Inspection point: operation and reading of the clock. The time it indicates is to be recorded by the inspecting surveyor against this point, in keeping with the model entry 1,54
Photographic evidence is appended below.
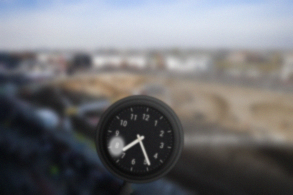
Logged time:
7,24
